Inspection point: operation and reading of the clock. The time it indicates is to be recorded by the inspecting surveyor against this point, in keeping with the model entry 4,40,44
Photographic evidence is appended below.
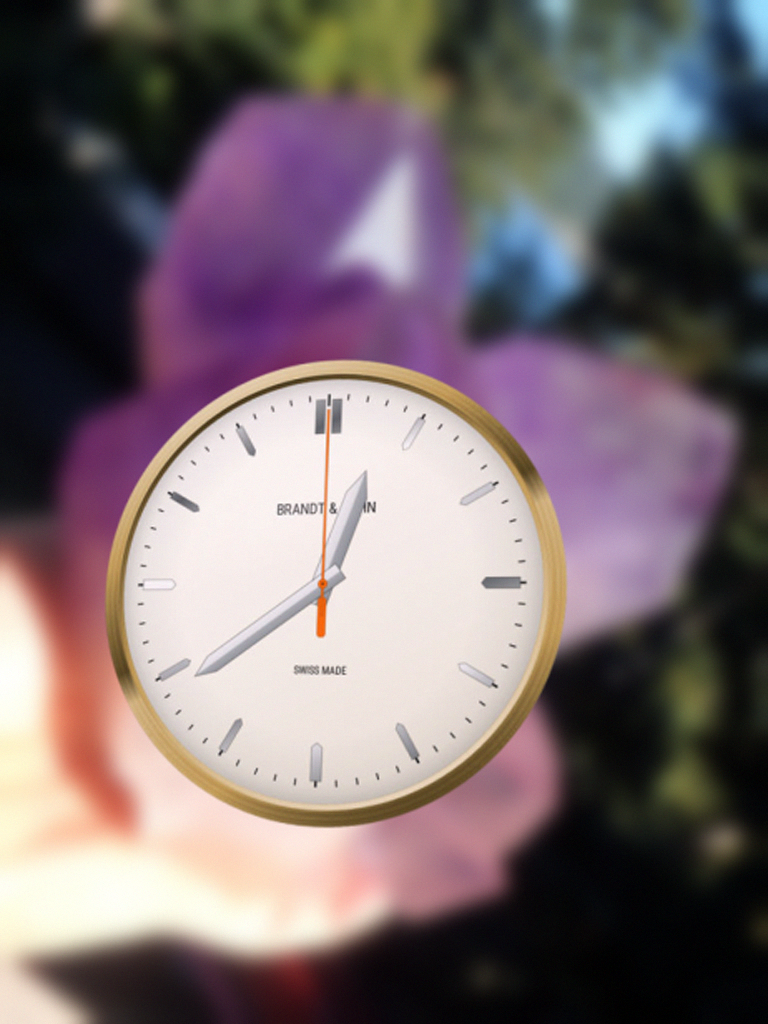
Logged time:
12,39,00
